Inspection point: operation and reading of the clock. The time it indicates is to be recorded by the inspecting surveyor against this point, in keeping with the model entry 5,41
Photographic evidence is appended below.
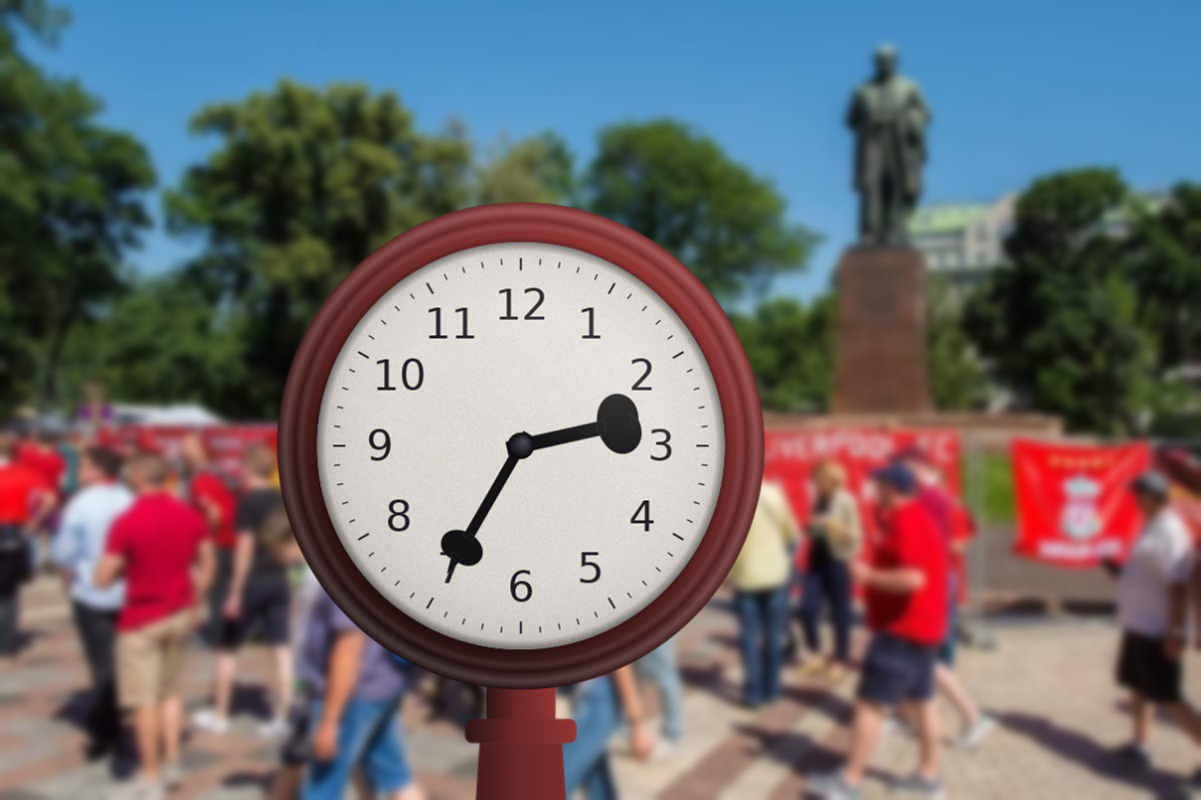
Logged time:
2,35
